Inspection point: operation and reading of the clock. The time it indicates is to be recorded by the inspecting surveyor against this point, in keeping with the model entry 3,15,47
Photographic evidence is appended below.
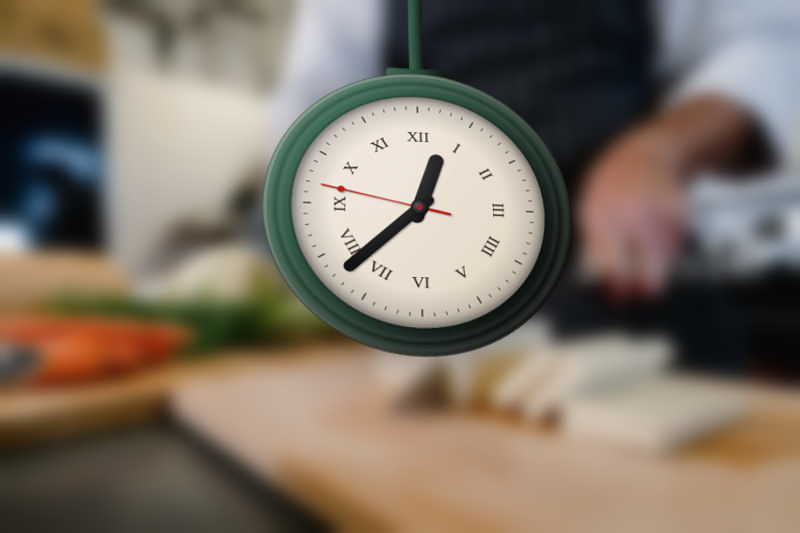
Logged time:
12,37,47
